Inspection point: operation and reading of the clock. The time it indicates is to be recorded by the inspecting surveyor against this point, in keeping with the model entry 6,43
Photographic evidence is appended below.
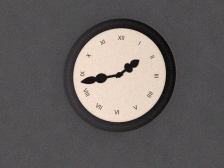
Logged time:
1,43
